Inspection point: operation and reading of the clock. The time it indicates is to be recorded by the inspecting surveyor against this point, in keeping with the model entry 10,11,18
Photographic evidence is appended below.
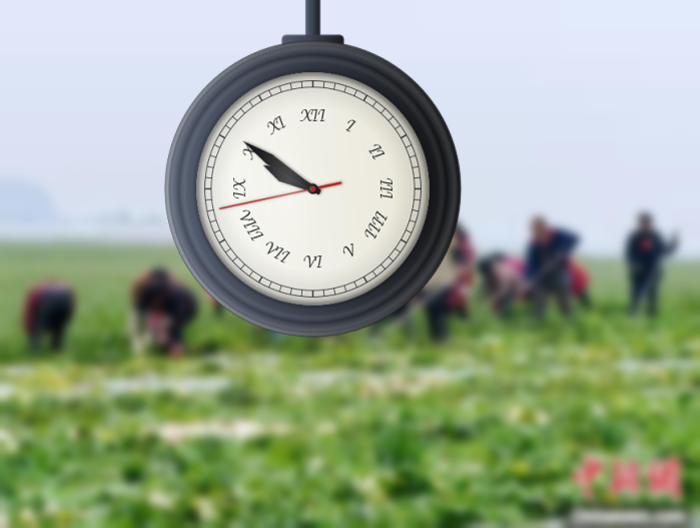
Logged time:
9,50,43
